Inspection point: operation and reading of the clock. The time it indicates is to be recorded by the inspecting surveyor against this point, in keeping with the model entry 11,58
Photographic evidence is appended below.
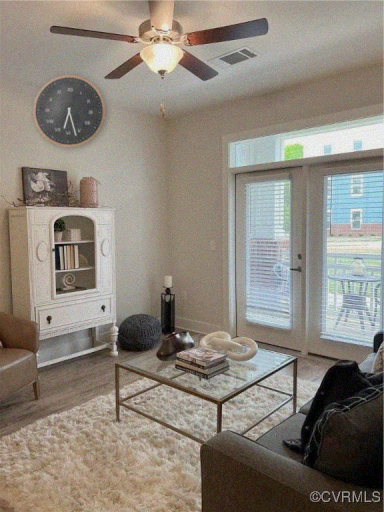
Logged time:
6,27
